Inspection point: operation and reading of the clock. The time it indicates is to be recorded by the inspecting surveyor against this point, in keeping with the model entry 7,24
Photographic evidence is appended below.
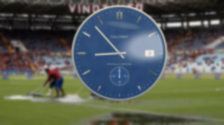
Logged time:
8,53
